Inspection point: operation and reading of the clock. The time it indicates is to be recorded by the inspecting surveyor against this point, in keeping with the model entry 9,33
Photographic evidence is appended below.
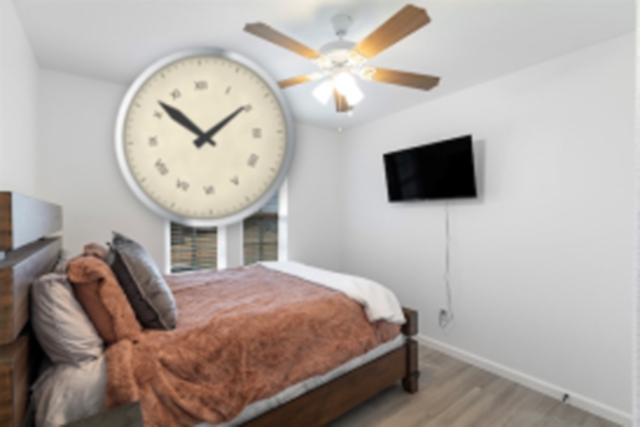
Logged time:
1,52
